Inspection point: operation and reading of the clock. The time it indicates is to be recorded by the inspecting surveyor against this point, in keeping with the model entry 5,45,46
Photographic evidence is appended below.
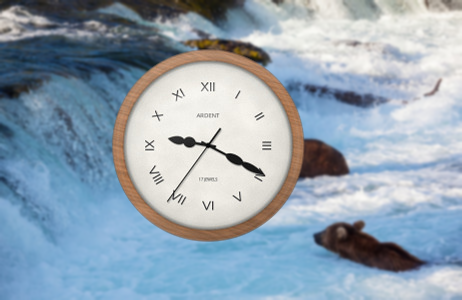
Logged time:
9,19,36
